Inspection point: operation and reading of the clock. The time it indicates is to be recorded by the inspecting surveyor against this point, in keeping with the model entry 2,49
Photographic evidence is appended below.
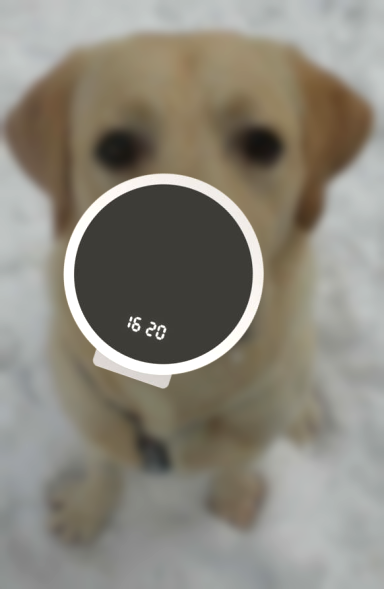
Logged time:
16,20
